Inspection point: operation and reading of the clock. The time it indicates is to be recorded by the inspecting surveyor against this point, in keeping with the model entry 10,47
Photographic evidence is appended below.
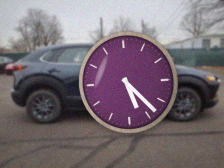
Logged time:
5,23
